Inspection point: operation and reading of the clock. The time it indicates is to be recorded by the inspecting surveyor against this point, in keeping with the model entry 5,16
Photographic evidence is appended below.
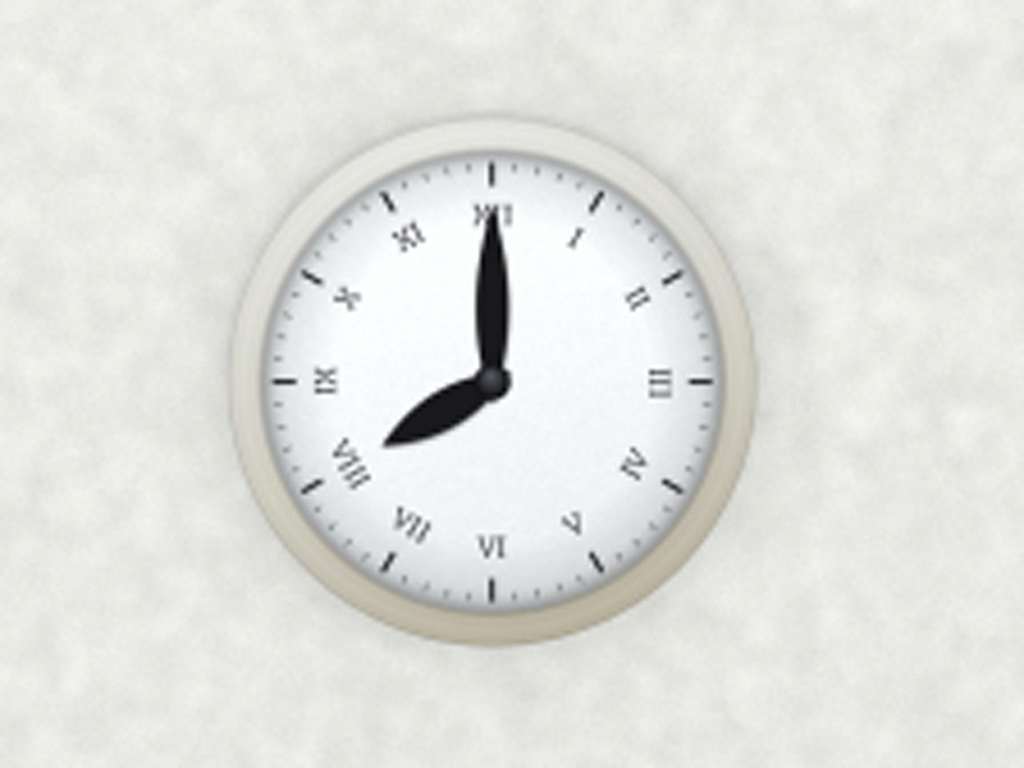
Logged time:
8,00
